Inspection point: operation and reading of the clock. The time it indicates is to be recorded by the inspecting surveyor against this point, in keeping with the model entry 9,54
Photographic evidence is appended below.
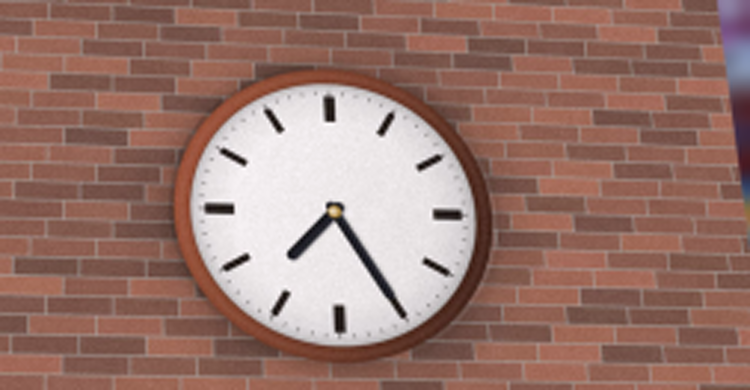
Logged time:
7,25
